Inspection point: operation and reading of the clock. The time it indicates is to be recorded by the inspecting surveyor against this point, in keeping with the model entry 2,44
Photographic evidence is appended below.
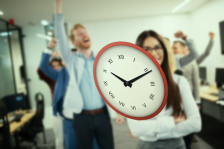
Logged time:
10,11
